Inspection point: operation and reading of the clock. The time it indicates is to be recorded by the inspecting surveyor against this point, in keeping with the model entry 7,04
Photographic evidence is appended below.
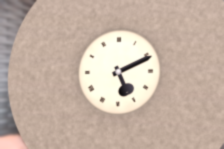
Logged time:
5,11
